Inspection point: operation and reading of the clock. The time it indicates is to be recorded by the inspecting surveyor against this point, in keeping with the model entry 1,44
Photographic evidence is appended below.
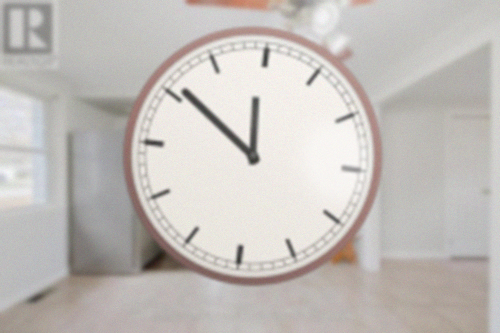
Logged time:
11,51
